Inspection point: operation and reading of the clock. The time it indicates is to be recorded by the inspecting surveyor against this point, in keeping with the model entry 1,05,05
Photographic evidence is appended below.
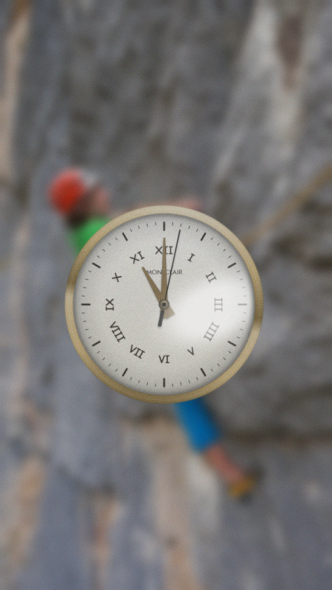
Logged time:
11,00,02
